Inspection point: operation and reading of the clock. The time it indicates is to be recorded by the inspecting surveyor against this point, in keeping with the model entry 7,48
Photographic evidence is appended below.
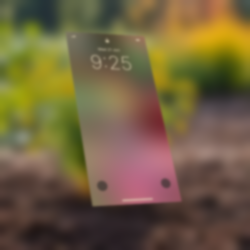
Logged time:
9,25
